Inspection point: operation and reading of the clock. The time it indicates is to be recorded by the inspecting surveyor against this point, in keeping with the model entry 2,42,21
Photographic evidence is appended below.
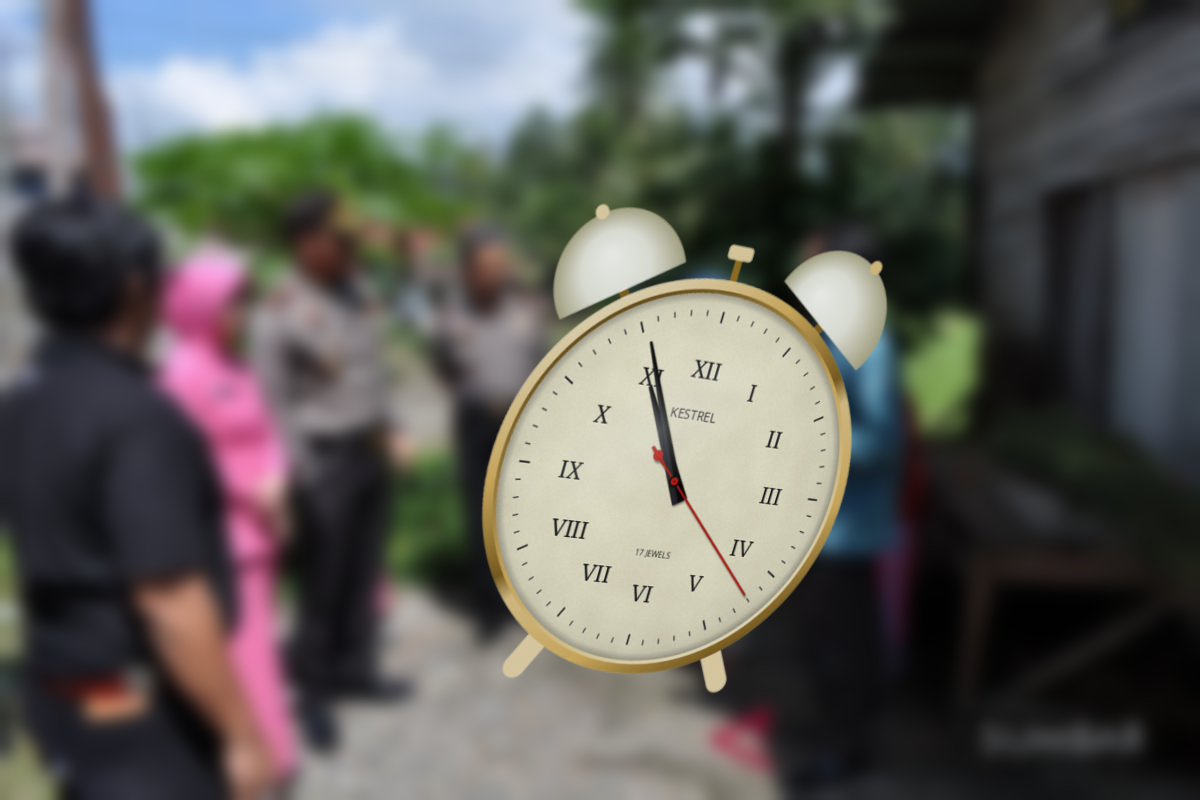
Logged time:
10,55,22
